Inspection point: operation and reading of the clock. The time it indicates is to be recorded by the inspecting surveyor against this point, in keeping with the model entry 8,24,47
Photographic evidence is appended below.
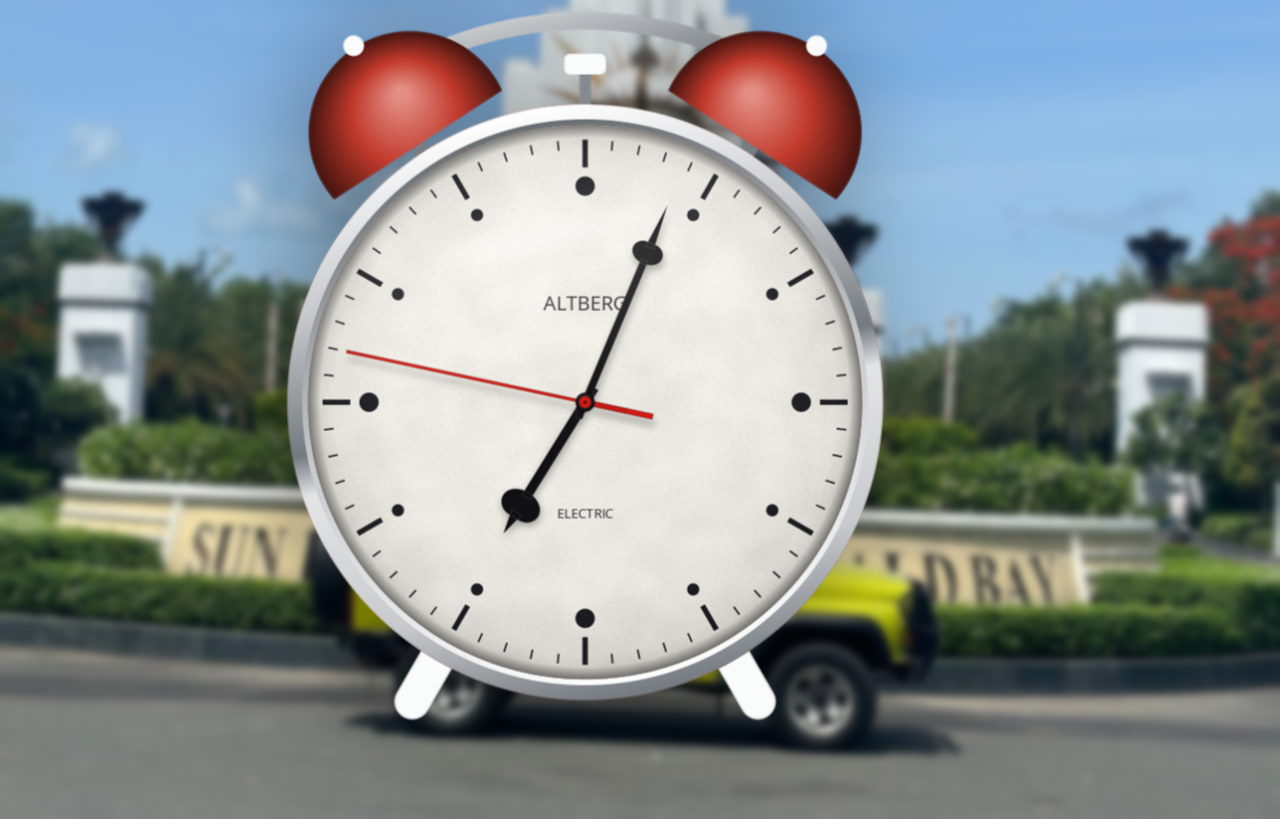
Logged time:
7,03,47
